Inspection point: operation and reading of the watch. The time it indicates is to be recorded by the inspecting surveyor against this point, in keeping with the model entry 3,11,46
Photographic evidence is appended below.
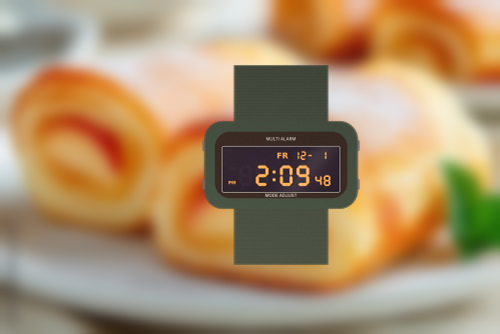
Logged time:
2,09,48
